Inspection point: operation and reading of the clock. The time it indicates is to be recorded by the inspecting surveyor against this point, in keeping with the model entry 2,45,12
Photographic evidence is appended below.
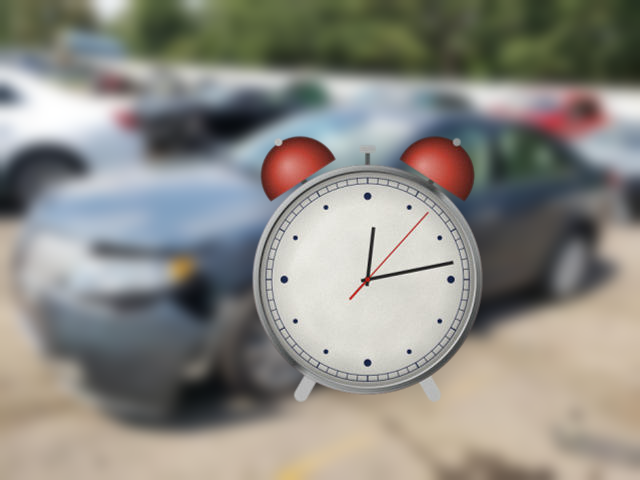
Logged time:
12,13,07
